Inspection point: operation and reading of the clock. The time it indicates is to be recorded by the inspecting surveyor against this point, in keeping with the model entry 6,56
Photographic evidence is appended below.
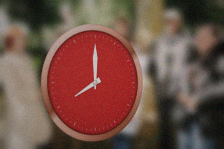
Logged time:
8,00
